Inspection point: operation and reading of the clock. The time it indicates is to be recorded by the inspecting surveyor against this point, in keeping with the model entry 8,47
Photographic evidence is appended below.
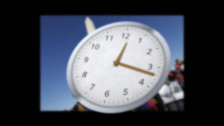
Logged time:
12,17
